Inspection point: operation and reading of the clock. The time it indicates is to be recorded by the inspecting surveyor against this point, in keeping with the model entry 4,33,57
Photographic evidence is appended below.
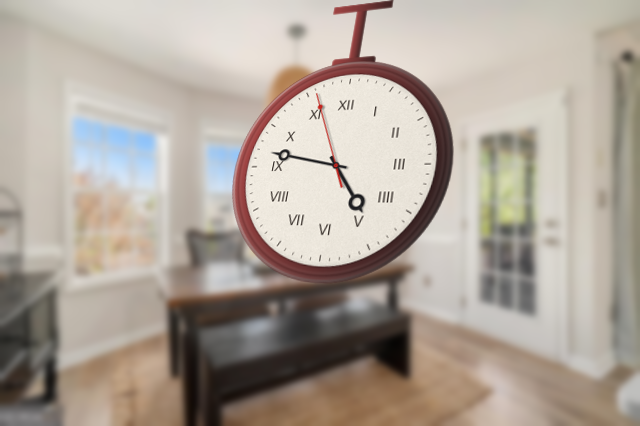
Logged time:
4,46,56
